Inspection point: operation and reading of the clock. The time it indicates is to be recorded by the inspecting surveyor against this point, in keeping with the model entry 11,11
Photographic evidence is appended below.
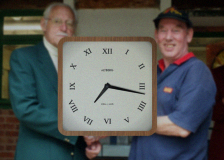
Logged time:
7,17
